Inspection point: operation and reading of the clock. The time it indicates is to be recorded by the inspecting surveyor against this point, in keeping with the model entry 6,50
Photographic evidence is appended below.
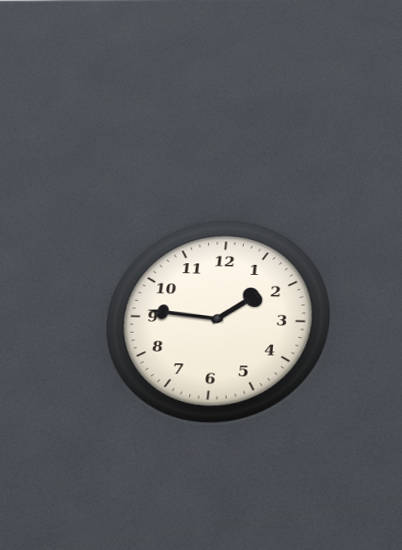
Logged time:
1,46
